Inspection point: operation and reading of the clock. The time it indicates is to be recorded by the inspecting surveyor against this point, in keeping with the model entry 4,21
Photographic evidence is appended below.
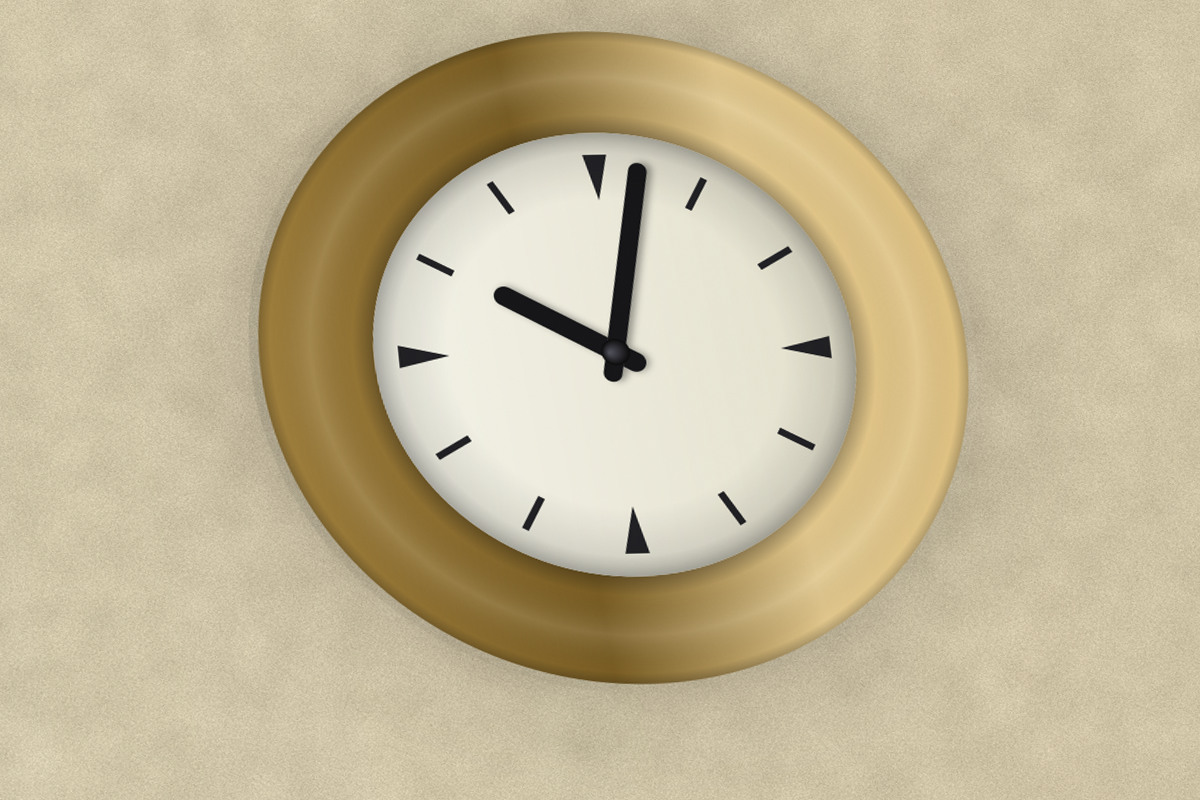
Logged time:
10,02
